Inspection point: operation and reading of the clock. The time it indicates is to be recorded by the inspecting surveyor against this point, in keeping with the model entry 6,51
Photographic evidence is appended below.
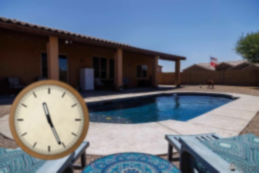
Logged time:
11,26
